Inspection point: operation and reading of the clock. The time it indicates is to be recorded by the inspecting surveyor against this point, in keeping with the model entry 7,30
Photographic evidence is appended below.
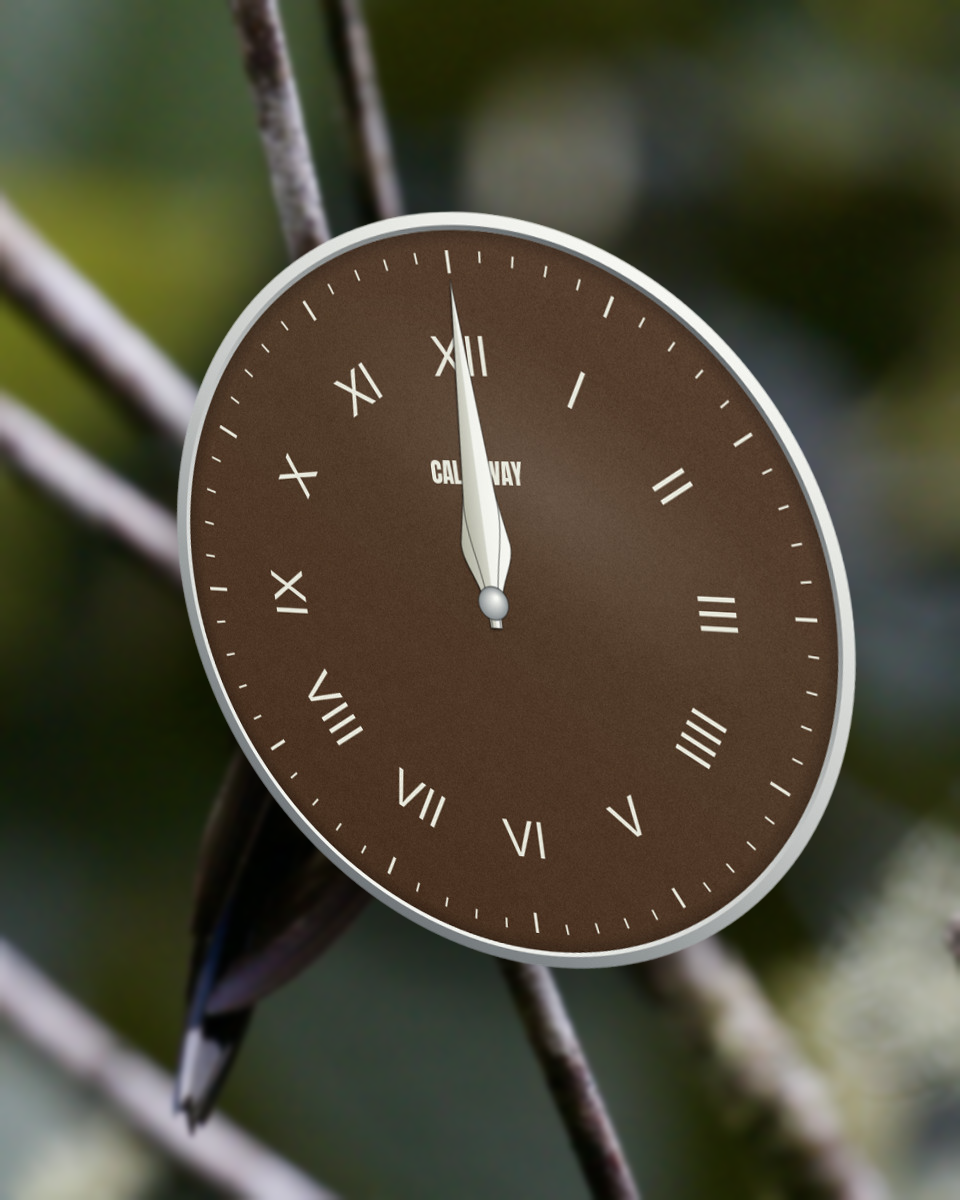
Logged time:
12,00
